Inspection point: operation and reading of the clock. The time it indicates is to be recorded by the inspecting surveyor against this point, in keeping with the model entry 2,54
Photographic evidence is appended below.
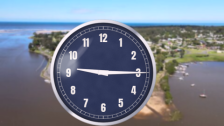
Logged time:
9,15
